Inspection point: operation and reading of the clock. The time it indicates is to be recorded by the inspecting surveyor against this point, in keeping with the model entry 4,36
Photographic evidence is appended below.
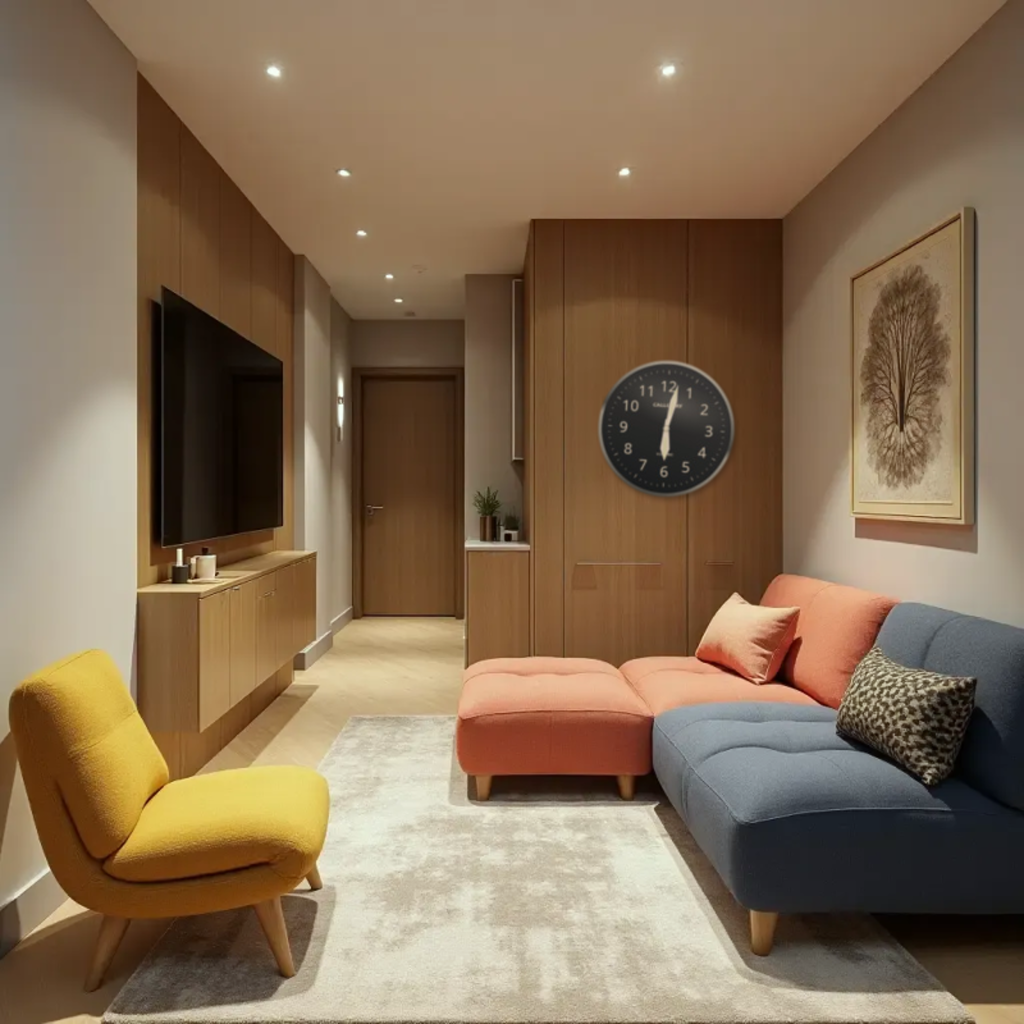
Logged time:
6,02
